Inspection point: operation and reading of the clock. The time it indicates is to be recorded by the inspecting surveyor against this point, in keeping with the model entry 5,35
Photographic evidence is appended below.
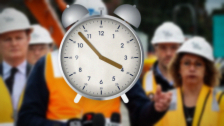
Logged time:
3,53
